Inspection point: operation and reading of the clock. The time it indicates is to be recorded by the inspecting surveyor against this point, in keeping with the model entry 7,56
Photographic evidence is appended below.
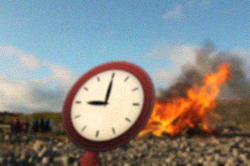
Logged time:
9,00
